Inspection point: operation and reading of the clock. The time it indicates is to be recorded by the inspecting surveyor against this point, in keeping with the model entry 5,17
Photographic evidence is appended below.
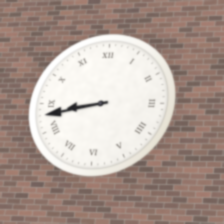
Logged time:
8,43
